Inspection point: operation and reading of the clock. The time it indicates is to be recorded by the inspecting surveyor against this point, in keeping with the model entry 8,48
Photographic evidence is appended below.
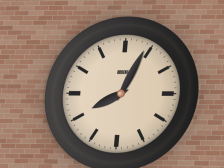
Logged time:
8,04
